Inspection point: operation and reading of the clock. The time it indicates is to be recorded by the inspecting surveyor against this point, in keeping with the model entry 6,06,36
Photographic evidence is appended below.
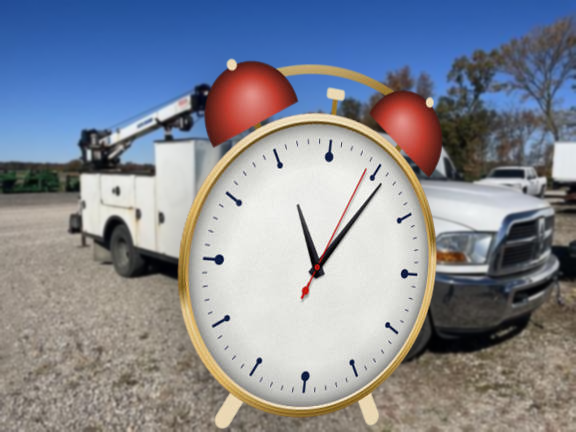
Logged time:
11,06,04
